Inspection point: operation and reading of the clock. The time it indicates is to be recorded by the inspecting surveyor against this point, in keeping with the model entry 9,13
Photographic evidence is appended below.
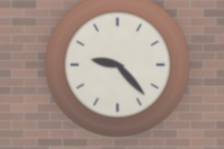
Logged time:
9,23
